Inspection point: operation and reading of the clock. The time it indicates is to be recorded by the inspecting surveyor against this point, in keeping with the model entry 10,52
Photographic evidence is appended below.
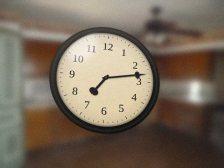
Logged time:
7,13
